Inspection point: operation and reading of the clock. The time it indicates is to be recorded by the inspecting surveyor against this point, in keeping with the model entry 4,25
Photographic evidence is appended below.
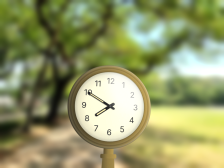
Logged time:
7,50
